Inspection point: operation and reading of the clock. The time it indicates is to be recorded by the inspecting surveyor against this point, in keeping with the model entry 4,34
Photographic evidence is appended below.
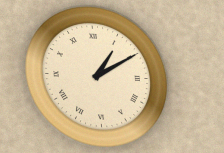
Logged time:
1,10
